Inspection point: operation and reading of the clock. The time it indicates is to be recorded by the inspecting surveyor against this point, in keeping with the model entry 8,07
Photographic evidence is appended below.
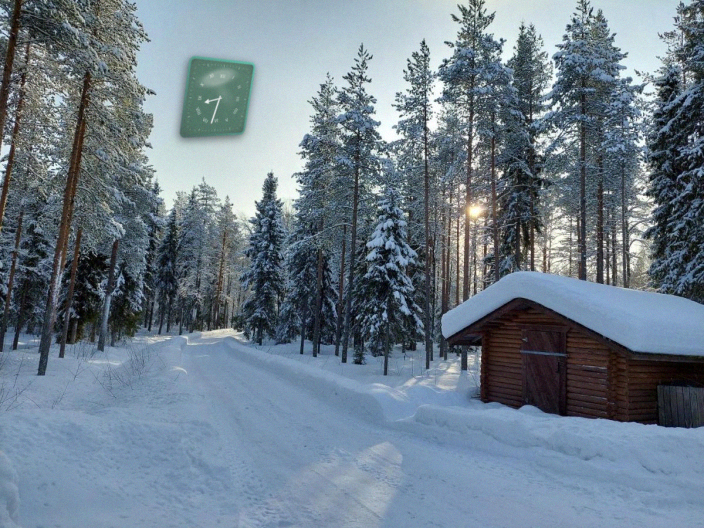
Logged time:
8,32
